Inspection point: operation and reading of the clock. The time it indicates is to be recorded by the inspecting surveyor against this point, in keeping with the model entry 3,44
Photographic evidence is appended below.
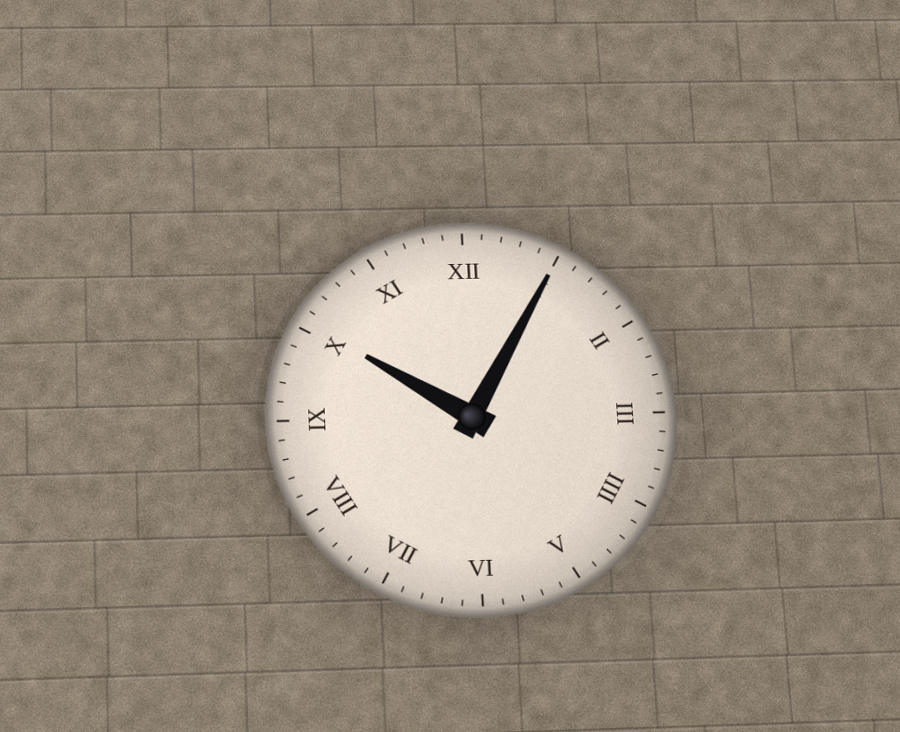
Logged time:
10,05
